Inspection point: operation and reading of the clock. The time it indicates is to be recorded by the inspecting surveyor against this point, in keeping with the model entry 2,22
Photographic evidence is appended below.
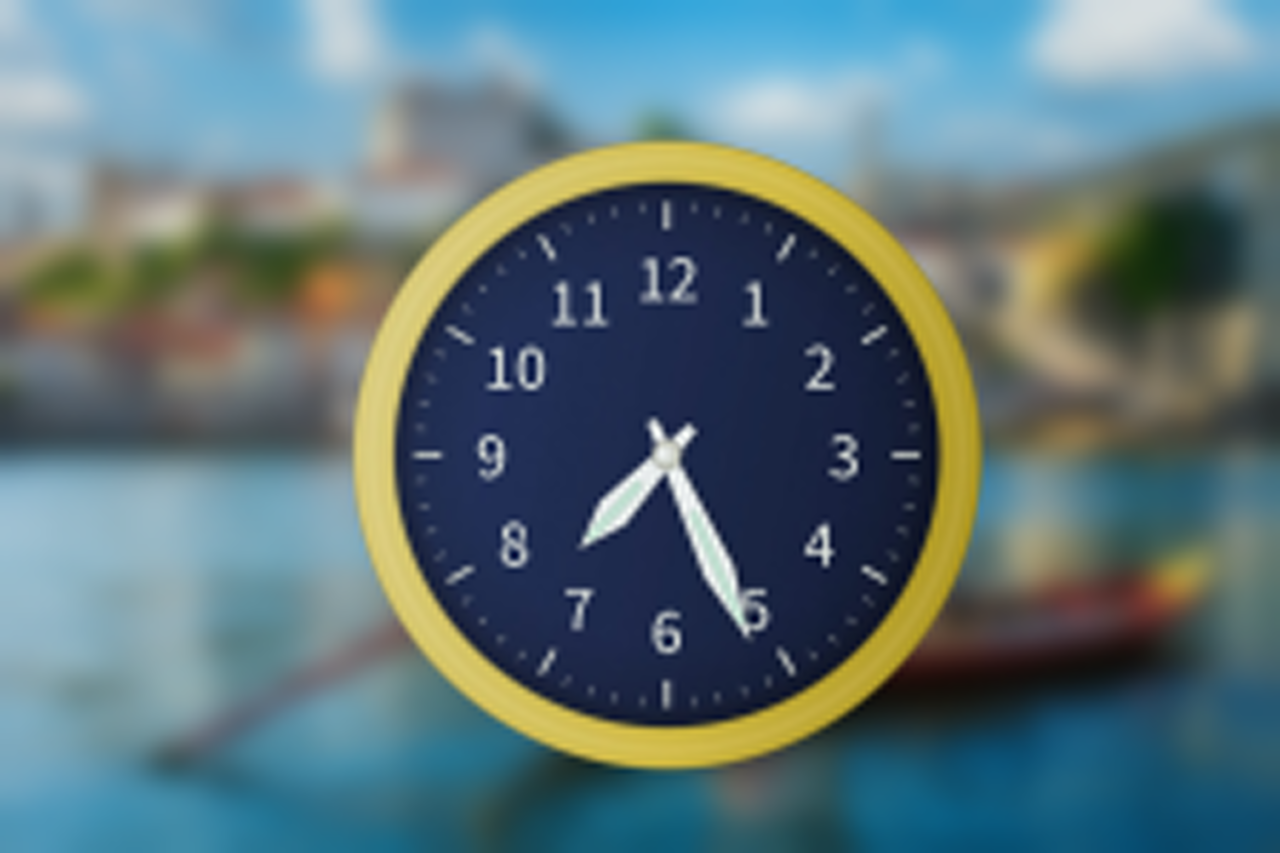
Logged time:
7,26
